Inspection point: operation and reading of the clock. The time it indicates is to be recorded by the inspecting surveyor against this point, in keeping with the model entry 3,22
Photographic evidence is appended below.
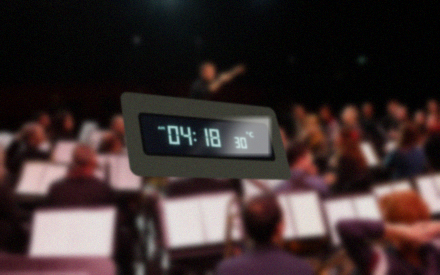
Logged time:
4,18
